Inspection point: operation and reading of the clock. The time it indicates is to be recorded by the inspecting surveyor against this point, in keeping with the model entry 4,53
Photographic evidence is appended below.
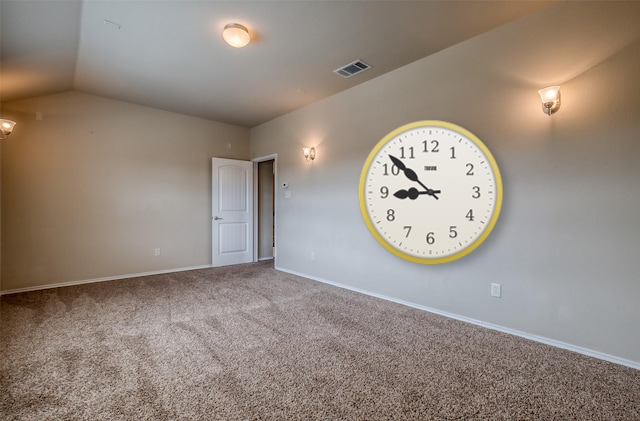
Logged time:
8,52
